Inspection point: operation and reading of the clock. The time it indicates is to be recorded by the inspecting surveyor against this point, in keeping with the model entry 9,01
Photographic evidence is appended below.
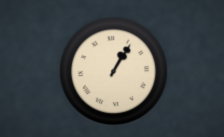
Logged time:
1,06
